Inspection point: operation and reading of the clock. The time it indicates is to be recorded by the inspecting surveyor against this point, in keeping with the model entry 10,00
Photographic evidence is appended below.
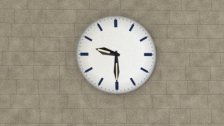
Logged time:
9,30
